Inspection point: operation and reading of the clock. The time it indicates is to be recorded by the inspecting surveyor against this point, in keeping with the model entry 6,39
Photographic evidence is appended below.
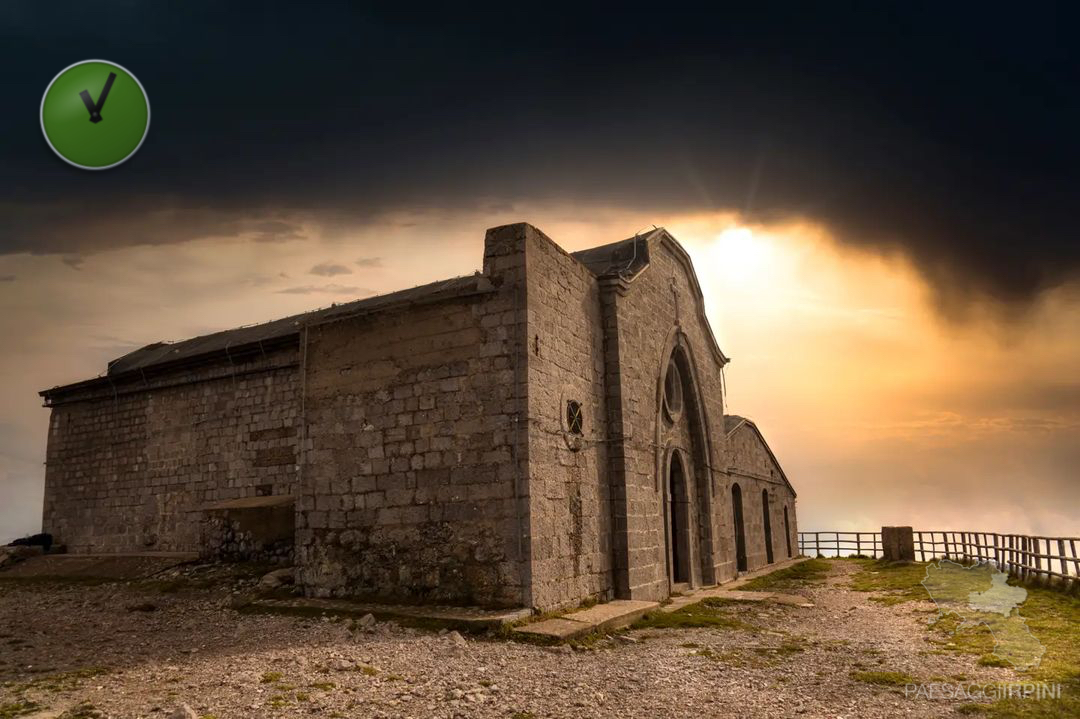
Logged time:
11,04
